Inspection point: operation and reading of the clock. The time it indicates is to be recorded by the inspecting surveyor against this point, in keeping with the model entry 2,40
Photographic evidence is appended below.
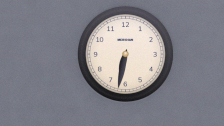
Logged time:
6,32
